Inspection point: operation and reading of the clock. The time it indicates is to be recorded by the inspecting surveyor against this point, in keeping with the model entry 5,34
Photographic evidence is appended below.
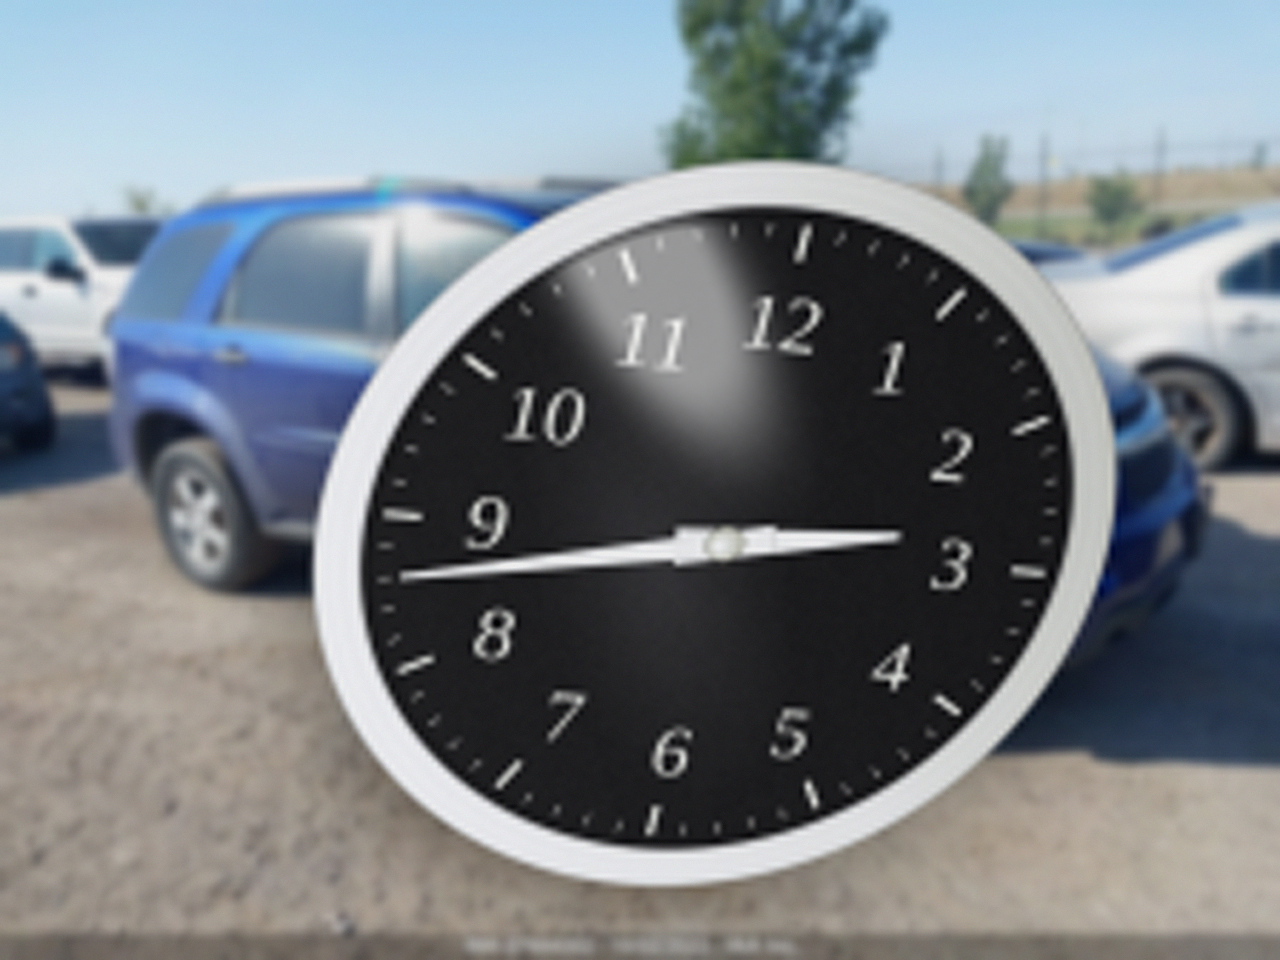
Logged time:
2,43
